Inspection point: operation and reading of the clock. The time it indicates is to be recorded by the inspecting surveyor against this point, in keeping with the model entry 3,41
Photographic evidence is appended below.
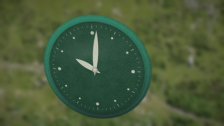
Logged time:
10,01
